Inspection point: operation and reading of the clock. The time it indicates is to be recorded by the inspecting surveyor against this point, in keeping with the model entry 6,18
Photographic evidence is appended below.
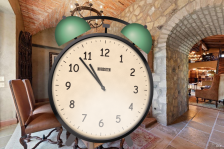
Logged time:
10,53
